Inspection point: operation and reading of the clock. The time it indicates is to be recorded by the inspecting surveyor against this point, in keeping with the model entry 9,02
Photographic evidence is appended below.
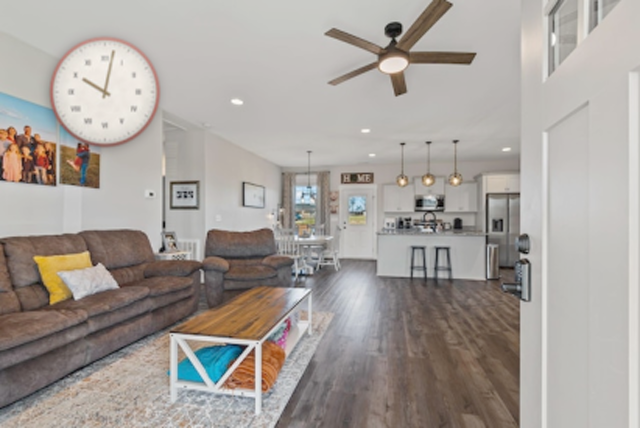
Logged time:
10,02
